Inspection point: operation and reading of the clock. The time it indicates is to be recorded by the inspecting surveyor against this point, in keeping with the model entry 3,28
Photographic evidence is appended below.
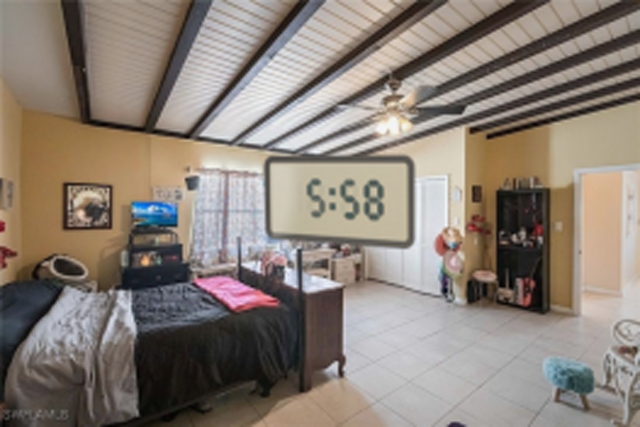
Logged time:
5,58
